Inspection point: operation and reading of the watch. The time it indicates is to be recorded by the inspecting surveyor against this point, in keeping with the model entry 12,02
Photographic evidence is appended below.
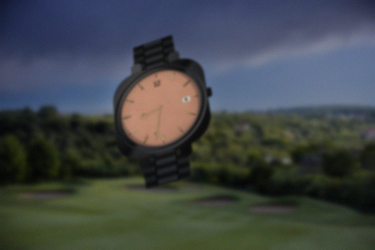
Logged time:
8,32
